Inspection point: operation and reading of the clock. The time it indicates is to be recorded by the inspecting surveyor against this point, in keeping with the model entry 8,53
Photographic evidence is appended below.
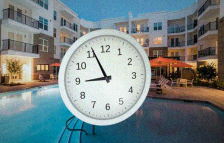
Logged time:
8,56
